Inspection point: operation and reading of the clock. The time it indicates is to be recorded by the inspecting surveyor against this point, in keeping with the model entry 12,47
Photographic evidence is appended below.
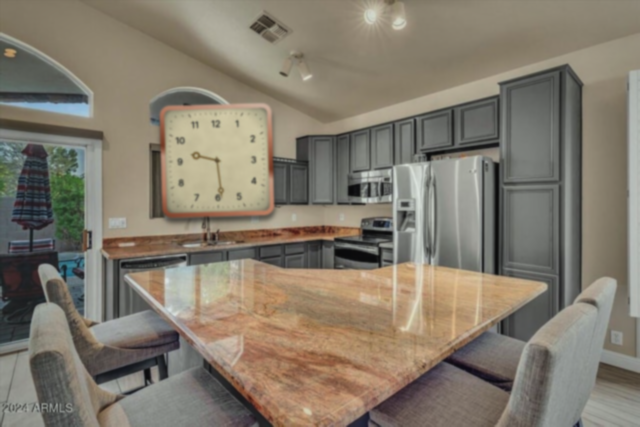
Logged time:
9,29
